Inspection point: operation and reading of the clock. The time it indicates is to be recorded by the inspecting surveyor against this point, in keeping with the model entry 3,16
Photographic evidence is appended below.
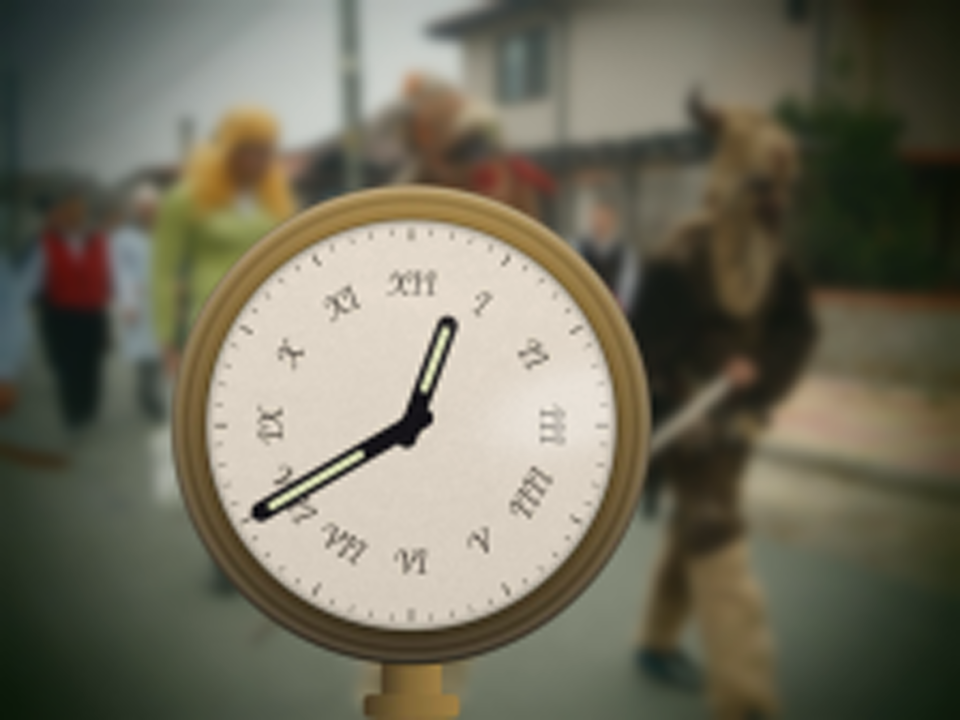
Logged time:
12,40
